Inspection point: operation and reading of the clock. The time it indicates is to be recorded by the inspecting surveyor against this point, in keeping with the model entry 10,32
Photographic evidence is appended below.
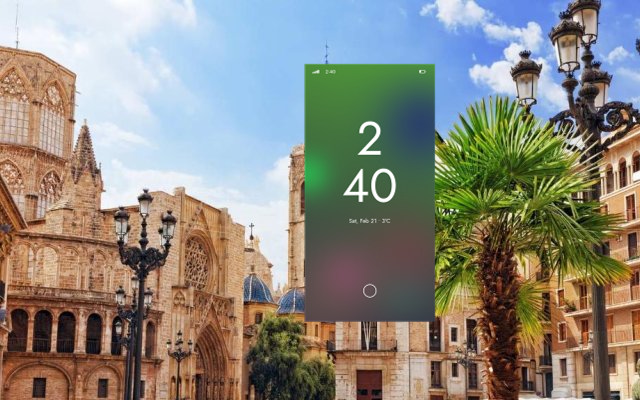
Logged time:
2,40
